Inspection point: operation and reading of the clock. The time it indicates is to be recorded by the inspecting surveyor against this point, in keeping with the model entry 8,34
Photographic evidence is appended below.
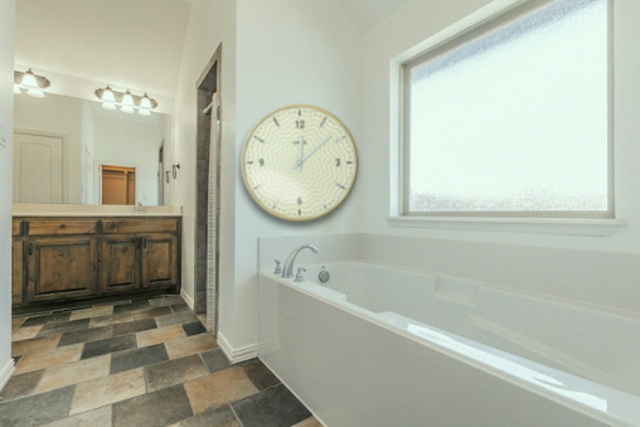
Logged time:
12,08
